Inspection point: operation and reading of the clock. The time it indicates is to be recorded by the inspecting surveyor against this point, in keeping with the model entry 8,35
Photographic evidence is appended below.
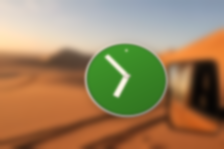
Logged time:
6,53
